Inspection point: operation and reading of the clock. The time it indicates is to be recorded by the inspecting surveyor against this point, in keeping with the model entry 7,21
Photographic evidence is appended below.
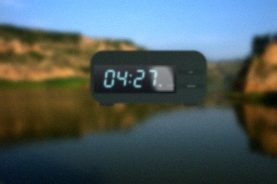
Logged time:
4,27
